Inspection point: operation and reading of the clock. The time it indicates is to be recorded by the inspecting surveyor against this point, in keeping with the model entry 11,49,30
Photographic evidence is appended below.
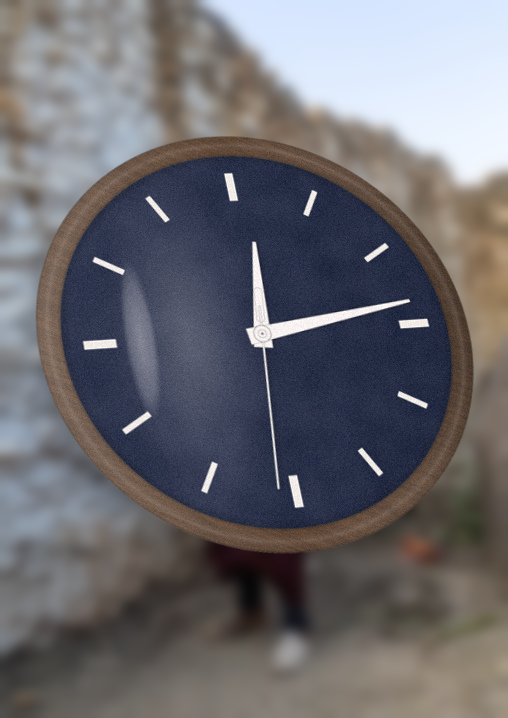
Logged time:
12,13,31
